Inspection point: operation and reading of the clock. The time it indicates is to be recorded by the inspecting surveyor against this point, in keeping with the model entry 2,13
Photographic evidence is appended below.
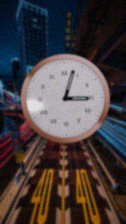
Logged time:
3,03
